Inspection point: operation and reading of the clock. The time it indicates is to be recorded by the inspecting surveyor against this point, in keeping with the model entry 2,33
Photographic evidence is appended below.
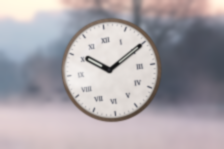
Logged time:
10,10
